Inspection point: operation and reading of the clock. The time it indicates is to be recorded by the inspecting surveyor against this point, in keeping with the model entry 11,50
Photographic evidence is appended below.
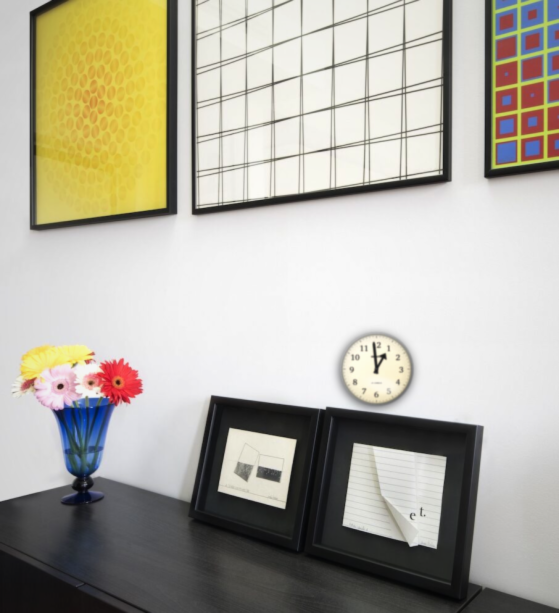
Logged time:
12,59
